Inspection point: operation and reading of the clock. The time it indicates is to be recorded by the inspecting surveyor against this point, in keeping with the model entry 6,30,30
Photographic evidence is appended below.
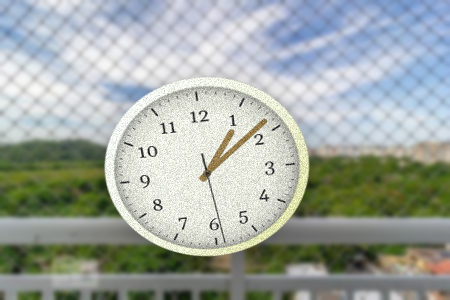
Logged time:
1,08,29
